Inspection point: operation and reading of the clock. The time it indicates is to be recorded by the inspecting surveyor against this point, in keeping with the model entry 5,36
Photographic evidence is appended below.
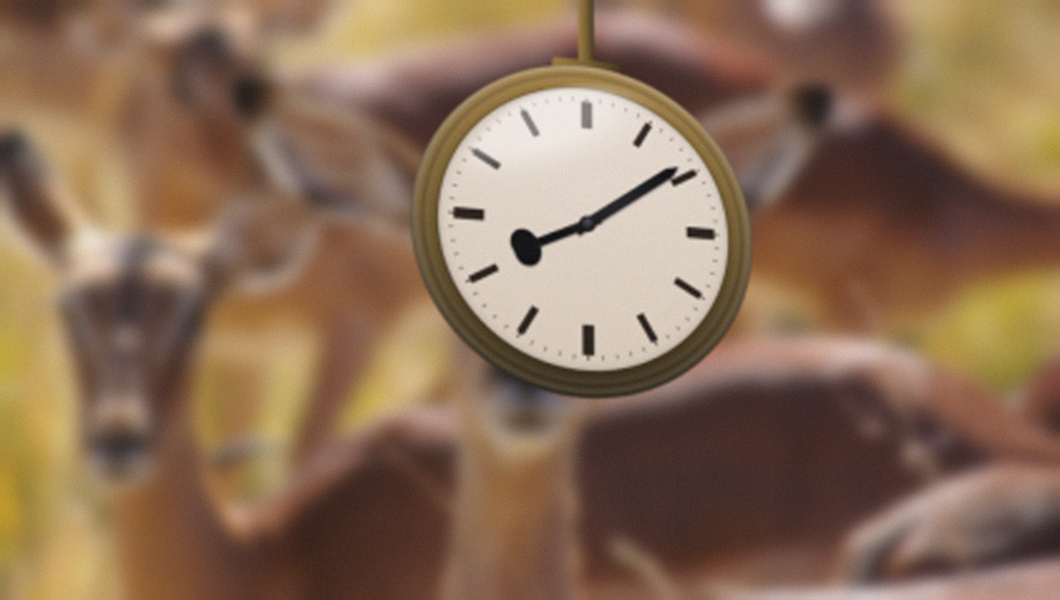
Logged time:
8,09
